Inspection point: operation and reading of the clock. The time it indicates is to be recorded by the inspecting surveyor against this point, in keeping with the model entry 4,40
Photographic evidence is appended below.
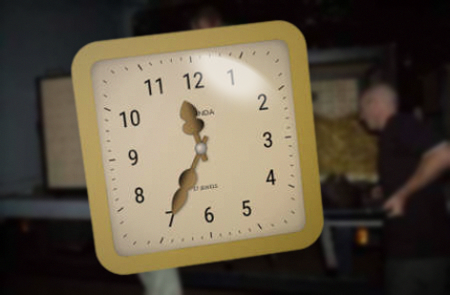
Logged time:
11,35
